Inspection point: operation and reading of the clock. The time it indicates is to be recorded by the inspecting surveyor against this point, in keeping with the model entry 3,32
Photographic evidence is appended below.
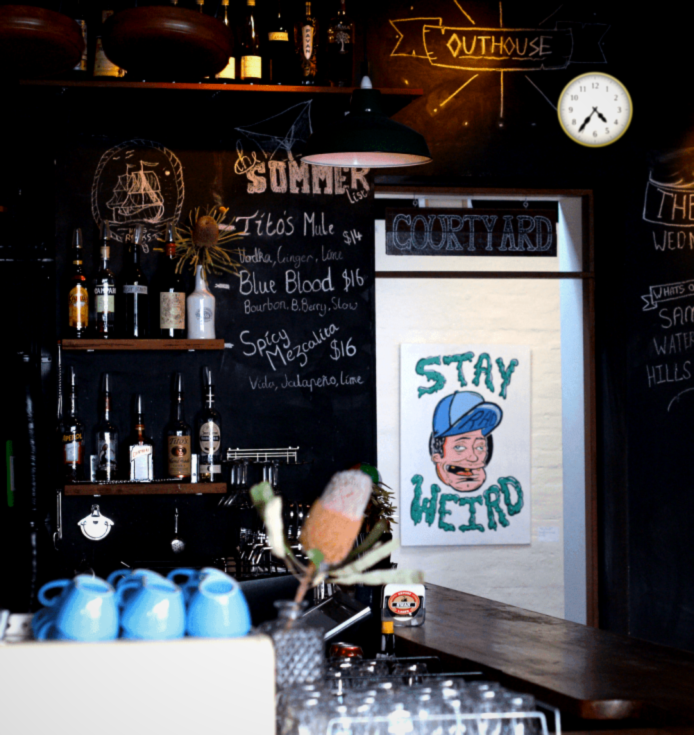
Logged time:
4,36
